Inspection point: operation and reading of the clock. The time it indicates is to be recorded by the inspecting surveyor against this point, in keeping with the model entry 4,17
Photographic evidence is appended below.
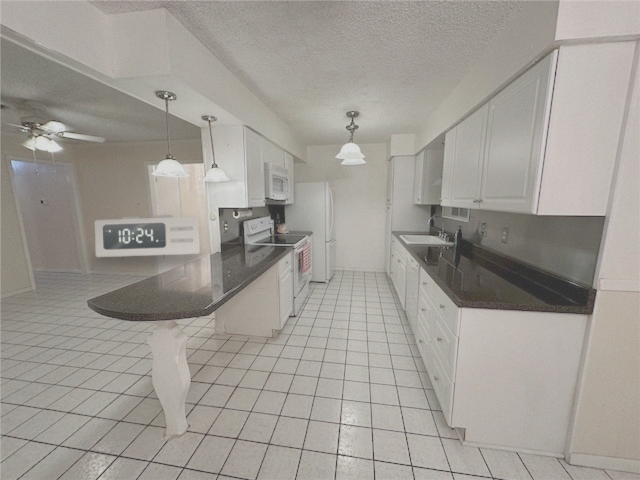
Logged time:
10,24
